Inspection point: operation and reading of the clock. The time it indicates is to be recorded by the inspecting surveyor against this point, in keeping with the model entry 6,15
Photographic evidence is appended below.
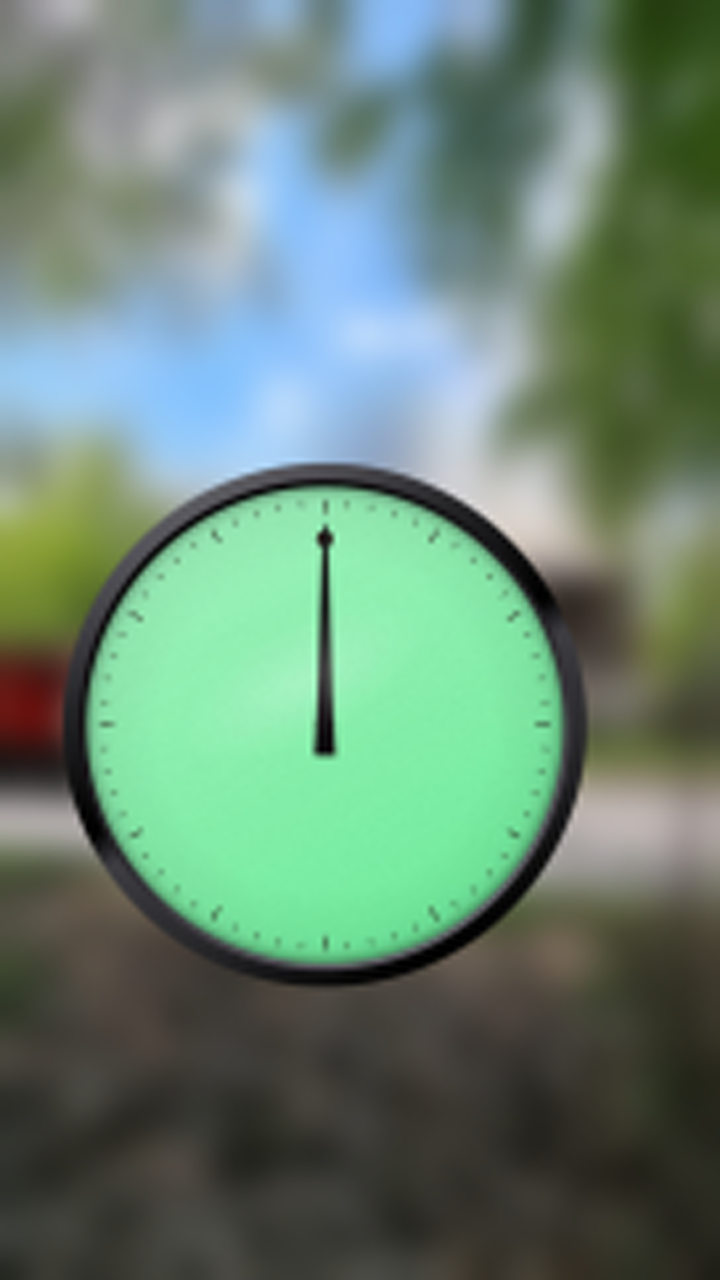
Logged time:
12,00
